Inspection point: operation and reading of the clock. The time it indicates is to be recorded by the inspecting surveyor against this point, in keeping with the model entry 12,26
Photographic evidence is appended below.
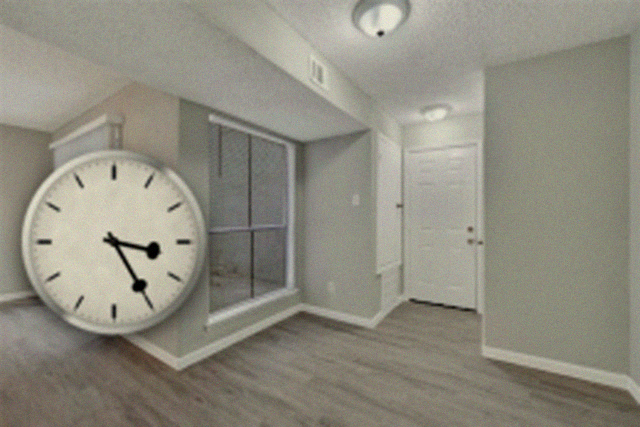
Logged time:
3,25
